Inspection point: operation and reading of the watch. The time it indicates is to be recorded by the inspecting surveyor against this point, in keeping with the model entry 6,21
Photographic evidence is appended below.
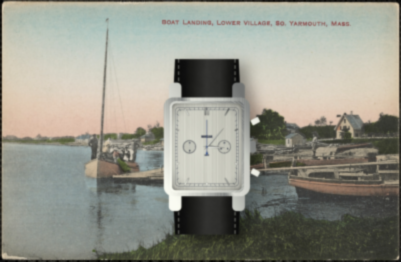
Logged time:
3,07
